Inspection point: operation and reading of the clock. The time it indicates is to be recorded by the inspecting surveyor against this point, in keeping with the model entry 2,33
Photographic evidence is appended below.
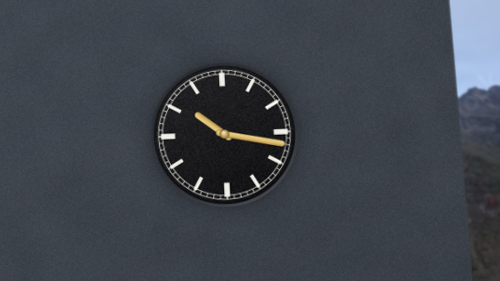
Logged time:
10,17
